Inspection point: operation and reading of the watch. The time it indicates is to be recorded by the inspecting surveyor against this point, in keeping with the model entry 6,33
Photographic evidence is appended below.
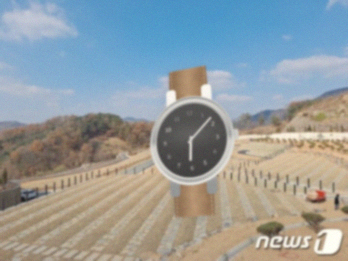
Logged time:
6,08
